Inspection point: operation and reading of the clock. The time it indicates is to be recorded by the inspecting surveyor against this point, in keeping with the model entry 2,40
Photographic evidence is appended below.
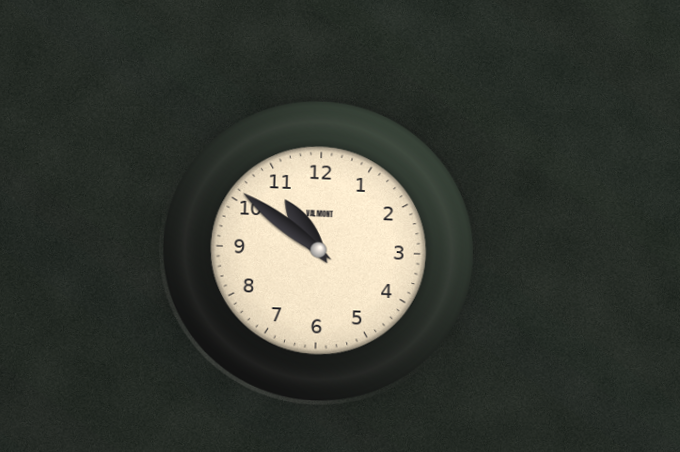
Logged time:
10,51
